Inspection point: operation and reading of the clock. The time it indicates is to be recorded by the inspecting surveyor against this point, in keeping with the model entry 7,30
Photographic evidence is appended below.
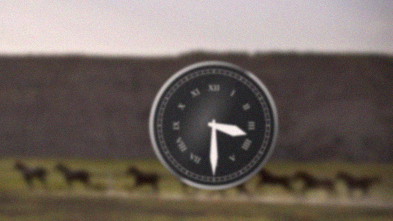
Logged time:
3,30
